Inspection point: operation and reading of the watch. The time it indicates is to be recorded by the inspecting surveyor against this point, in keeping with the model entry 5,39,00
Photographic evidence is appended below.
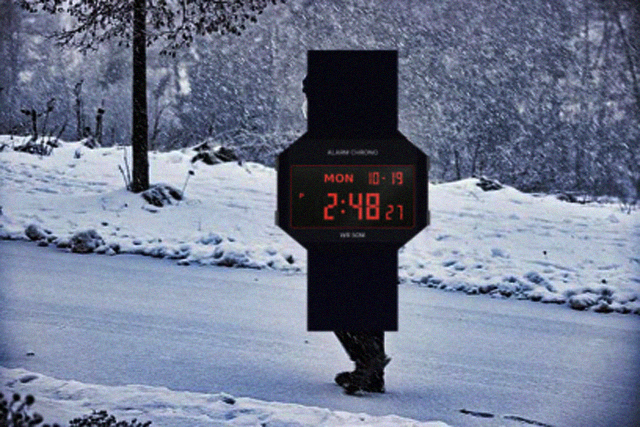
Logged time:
2,48,27
